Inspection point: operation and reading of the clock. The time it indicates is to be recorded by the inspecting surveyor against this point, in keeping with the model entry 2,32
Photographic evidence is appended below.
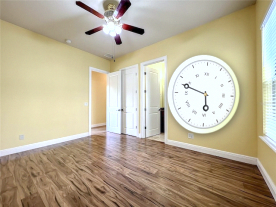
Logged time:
5,48
